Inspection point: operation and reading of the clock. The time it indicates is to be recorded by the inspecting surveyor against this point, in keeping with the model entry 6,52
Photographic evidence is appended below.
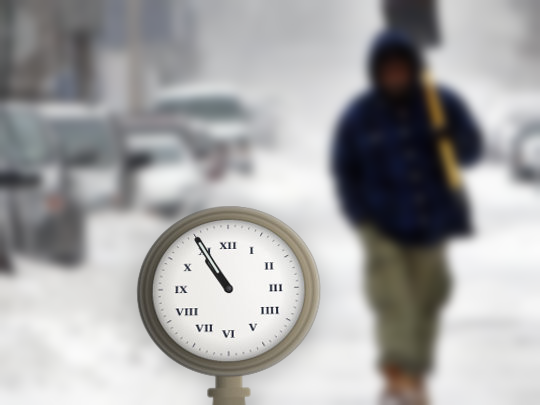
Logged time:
10,55
